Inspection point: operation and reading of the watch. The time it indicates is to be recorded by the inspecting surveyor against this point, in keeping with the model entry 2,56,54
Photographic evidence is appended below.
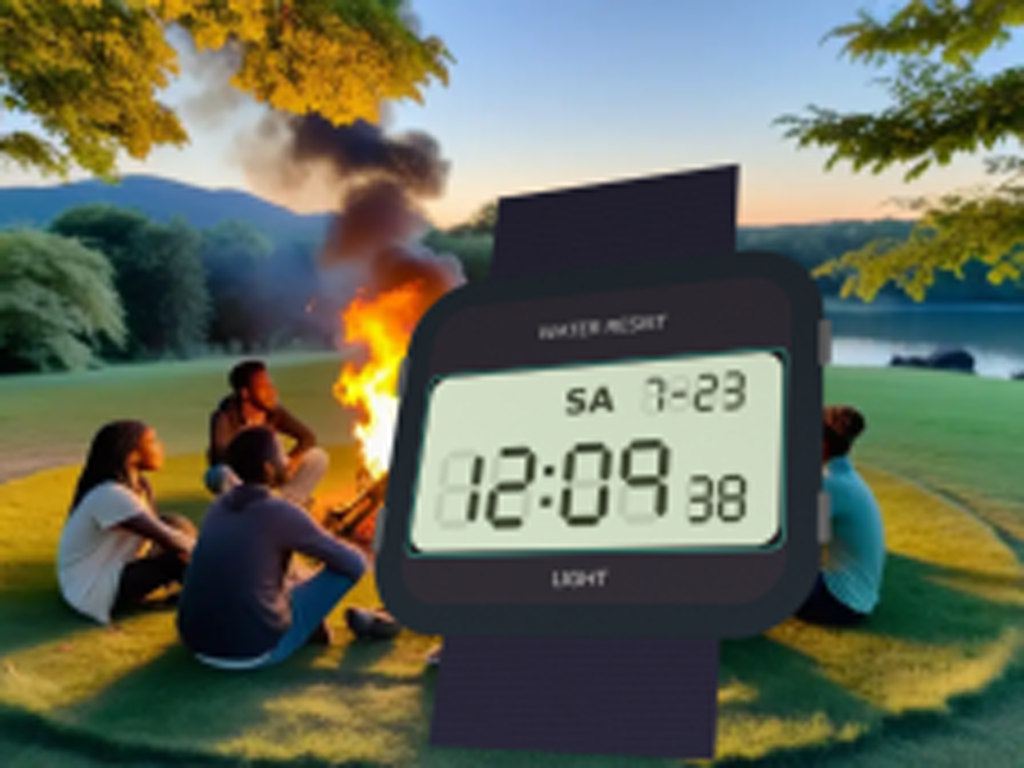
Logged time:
12,09,38
